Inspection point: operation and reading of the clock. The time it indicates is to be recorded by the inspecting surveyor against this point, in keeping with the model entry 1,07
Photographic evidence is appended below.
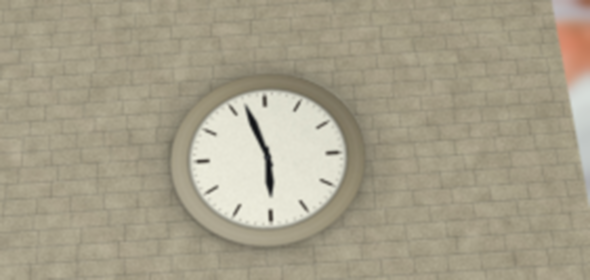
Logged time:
5,57
